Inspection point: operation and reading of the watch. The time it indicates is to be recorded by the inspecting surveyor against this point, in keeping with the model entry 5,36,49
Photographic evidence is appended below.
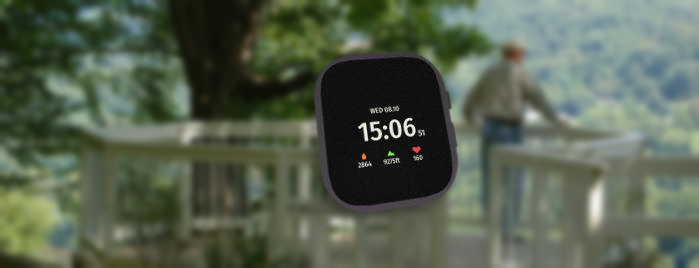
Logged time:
15,06,51
